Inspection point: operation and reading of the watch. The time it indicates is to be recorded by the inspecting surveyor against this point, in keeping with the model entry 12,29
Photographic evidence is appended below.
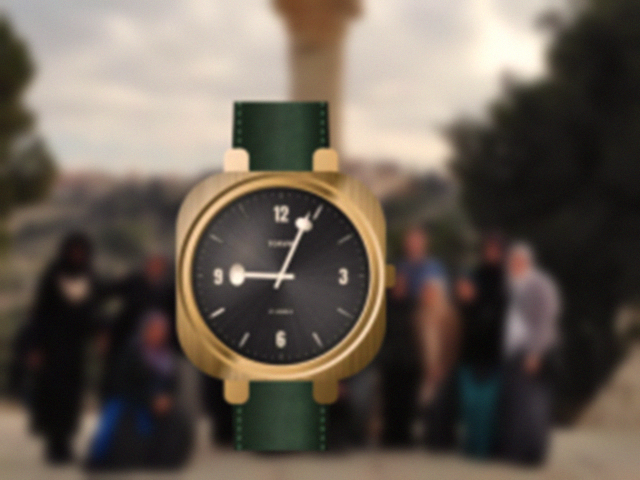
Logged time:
9,04
